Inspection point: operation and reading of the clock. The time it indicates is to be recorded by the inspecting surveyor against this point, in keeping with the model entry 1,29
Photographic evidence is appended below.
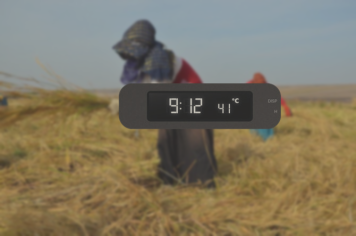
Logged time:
9,12
